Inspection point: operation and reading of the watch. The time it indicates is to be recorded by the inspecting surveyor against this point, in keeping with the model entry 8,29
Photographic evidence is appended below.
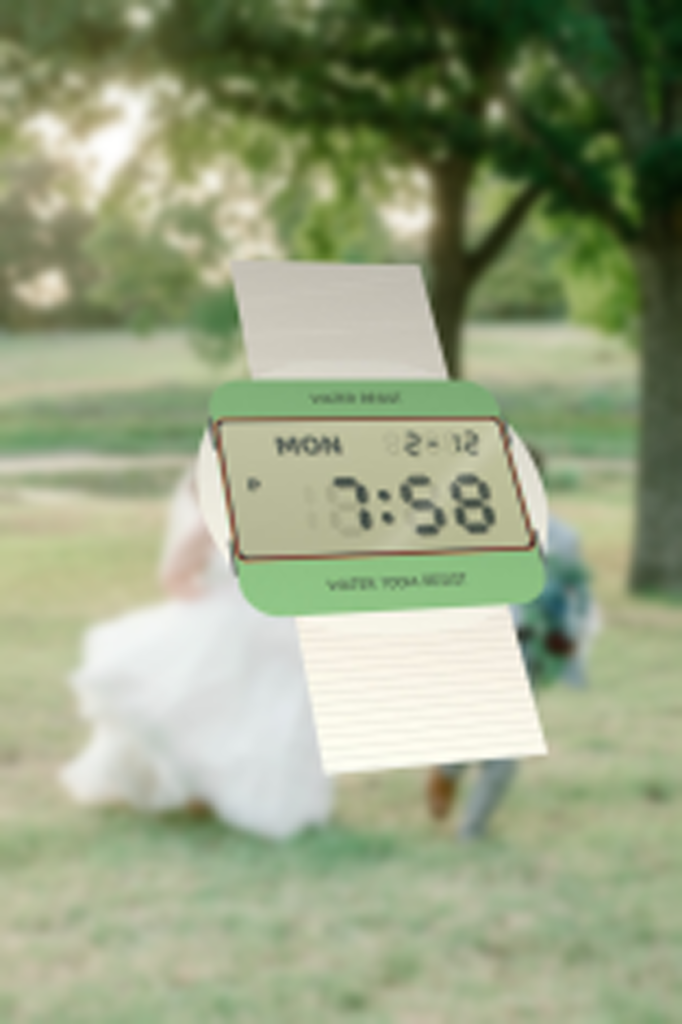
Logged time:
7,58
